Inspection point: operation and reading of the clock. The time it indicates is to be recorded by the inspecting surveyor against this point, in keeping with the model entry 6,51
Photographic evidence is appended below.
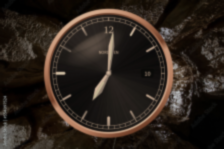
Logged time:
7,01
